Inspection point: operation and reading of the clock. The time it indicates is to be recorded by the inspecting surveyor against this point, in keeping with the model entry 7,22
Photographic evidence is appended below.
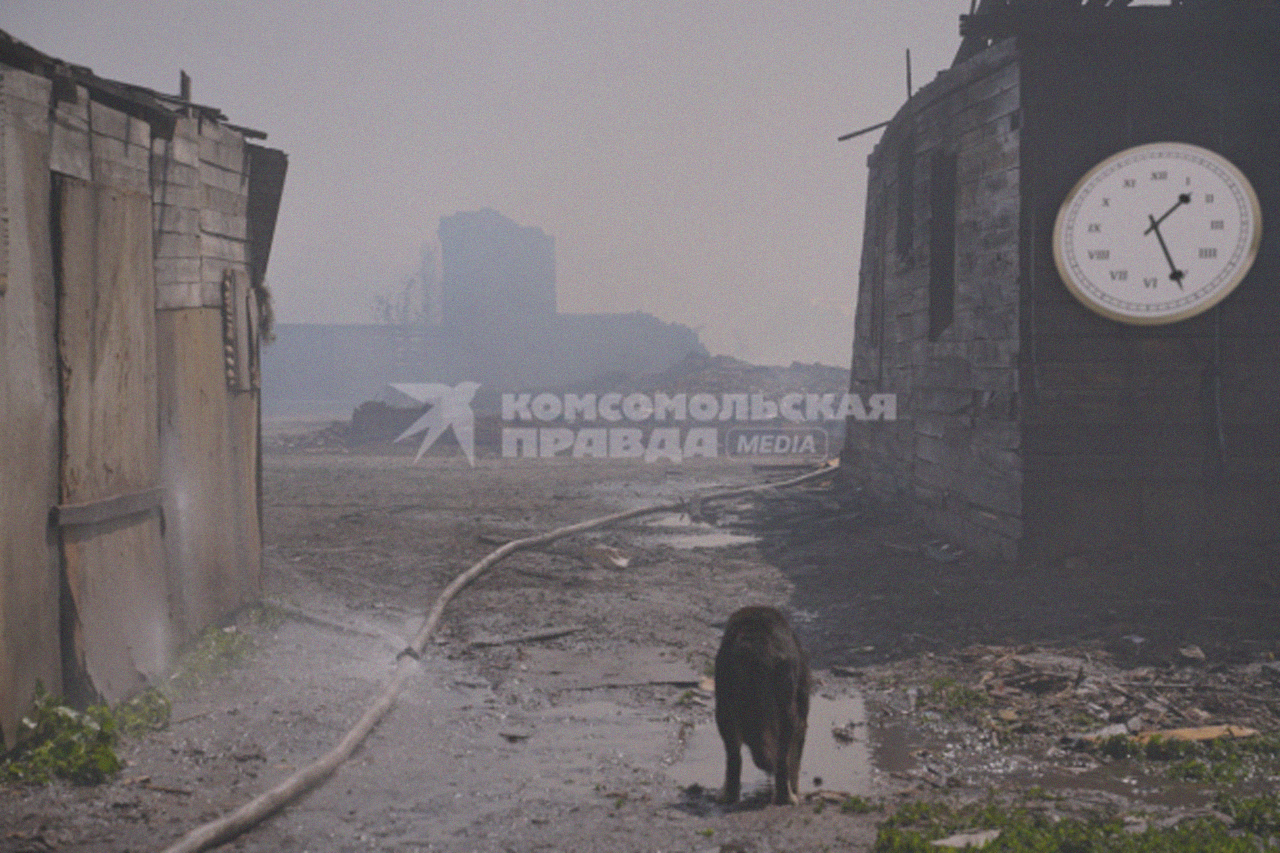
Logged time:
1,26
